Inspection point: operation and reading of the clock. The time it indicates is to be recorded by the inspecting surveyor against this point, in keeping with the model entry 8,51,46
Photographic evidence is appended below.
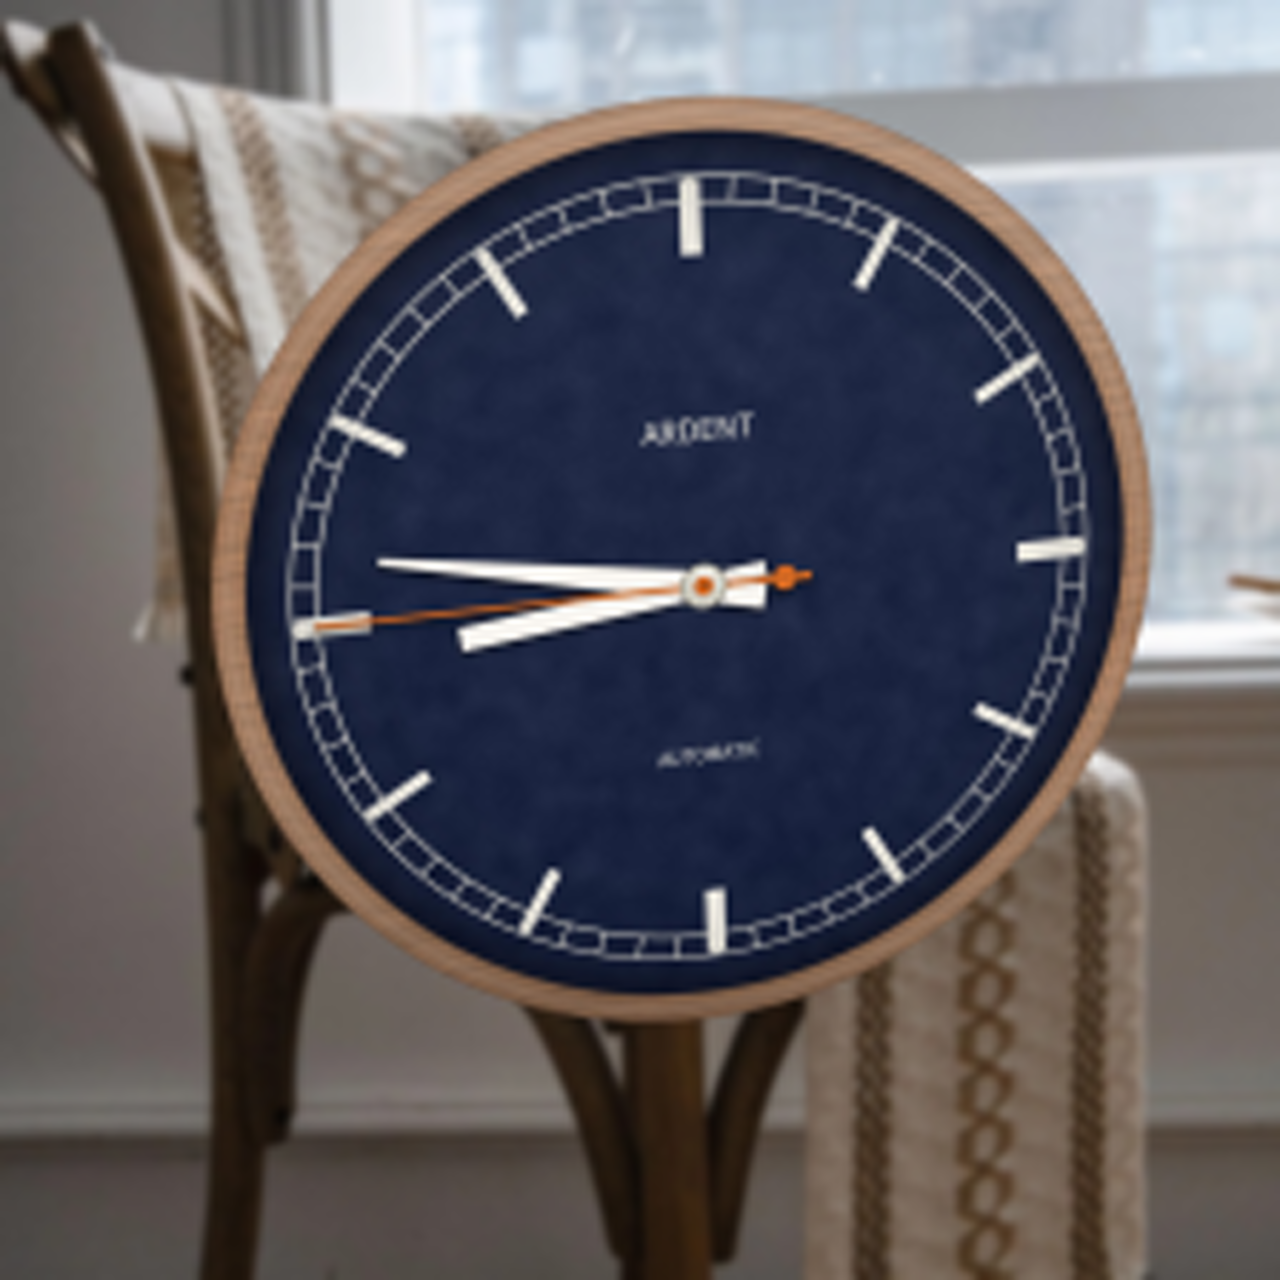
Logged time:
8,46,45
